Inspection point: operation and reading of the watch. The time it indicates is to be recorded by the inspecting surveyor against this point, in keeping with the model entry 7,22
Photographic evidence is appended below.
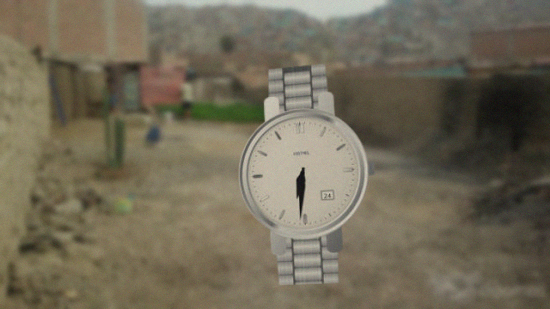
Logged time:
6,31
